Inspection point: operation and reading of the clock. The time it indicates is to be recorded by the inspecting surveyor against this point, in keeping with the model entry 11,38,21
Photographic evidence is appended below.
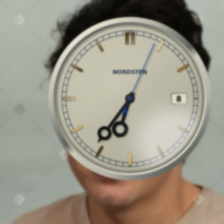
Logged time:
6,36,04
